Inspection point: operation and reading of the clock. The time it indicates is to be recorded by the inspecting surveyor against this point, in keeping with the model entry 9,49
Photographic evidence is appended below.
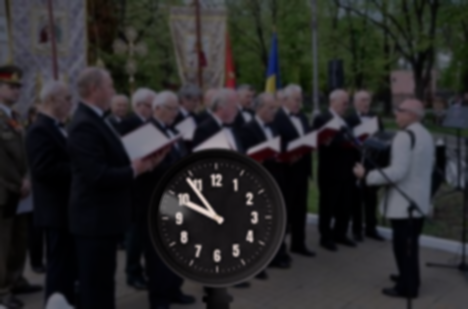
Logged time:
9,54
